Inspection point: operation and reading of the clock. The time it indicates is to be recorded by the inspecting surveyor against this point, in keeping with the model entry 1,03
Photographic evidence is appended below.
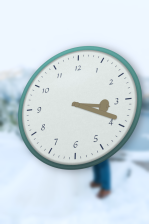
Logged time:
3,19
